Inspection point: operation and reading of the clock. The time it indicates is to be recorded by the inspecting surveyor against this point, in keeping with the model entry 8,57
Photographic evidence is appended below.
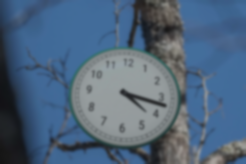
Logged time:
4,17
